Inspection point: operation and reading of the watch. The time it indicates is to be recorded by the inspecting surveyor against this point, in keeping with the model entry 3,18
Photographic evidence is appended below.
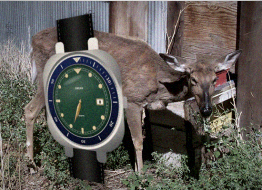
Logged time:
6,34
